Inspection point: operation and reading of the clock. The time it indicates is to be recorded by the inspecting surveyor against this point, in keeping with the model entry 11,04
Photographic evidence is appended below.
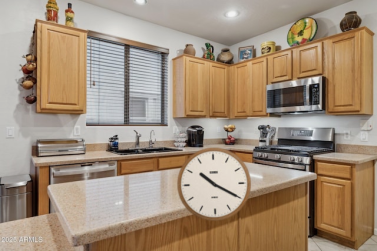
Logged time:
10,20
